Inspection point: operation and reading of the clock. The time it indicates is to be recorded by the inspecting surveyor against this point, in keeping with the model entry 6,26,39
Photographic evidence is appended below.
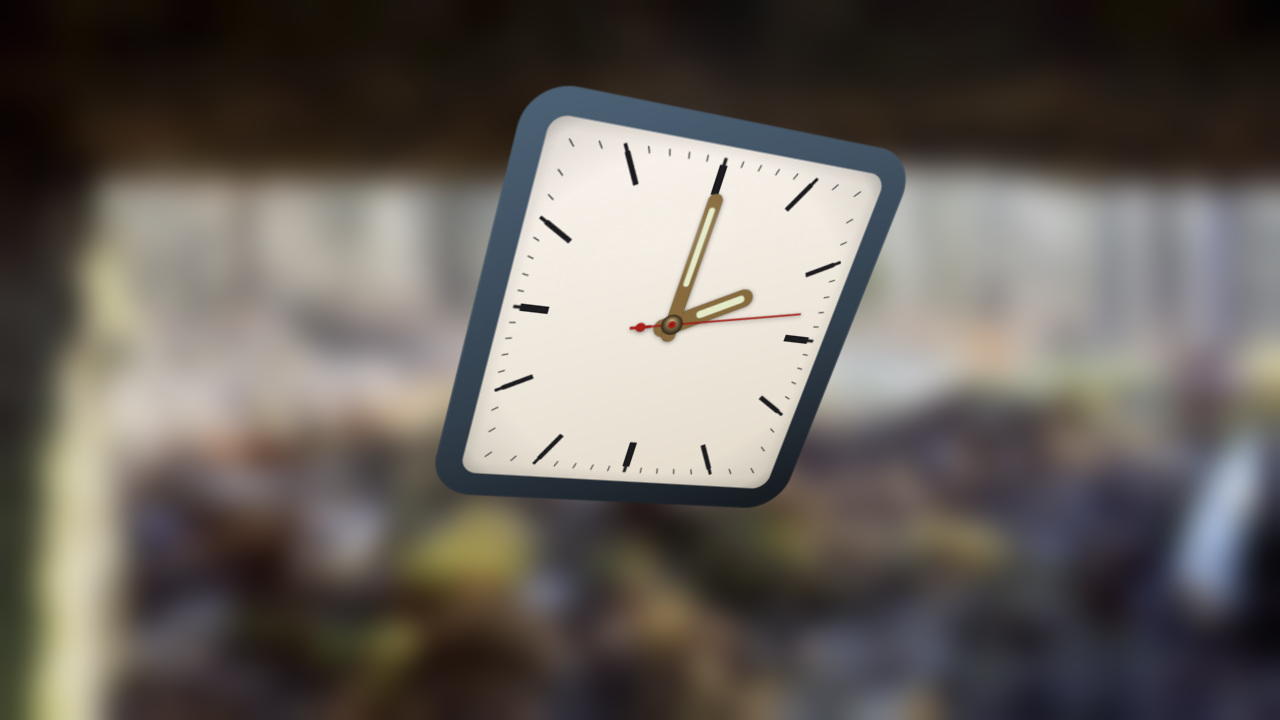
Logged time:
2,00,13
